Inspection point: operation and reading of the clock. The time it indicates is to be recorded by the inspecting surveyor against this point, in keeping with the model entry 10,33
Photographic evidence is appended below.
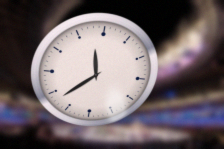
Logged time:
11,38
